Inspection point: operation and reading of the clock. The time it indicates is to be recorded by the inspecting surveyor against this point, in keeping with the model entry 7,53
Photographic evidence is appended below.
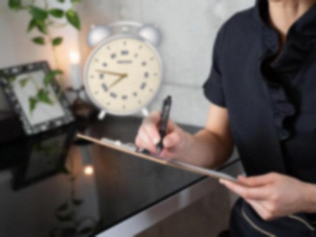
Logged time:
7,47
